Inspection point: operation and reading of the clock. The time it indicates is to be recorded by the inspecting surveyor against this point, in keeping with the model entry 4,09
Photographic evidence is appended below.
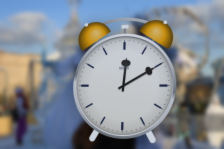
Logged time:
12,10
